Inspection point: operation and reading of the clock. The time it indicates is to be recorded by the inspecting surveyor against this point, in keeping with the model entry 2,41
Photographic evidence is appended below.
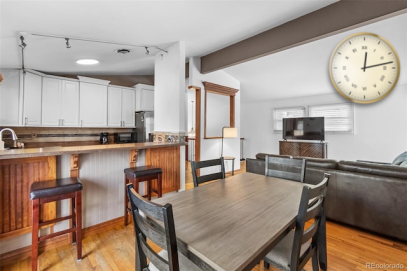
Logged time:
12,13
